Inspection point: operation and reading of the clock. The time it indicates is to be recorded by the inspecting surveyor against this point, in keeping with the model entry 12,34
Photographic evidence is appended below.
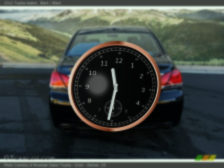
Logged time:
11,31
